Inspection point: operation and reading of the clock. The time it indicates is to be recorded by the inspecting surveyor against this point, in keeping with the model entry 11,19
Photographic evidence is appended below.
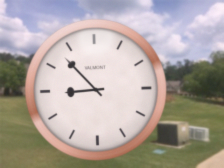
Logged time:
8,53
